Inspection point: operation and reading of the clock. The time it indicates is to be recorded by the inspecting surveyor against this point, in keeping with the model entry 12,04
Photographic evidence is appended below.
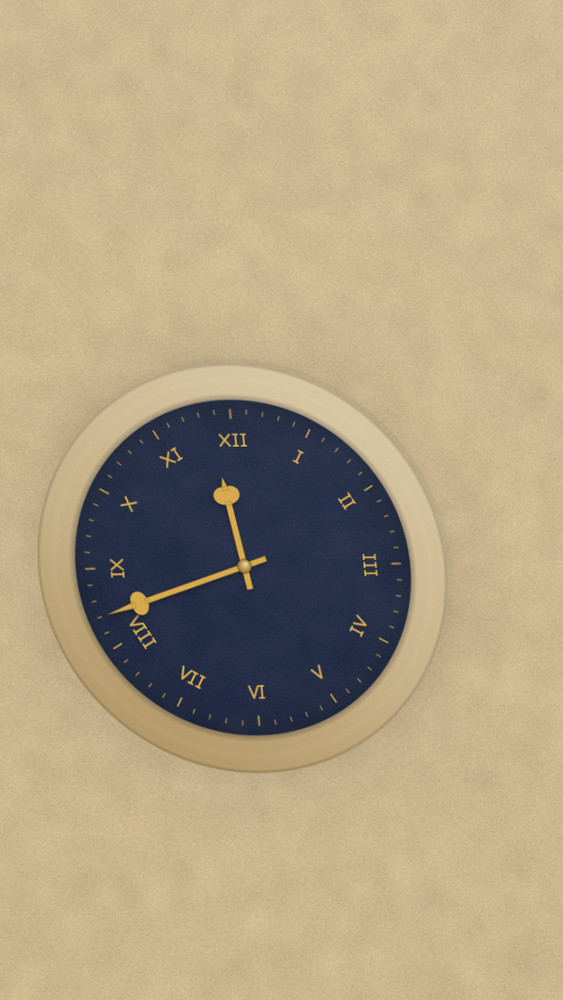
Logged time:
11,42
